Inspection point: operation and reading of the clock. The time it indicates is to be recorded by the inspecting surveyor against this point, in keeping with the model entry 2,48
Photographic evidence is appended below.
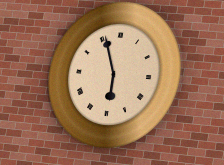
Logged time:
5,56
